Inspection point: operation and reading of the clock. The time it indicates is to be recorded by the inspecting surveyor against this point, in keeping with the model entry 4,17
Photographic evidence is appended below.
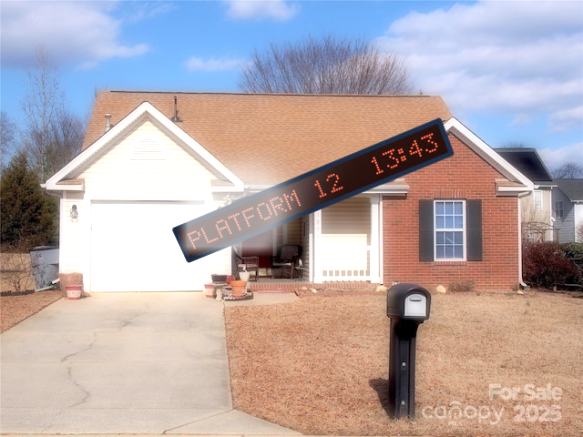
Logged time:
13,43
